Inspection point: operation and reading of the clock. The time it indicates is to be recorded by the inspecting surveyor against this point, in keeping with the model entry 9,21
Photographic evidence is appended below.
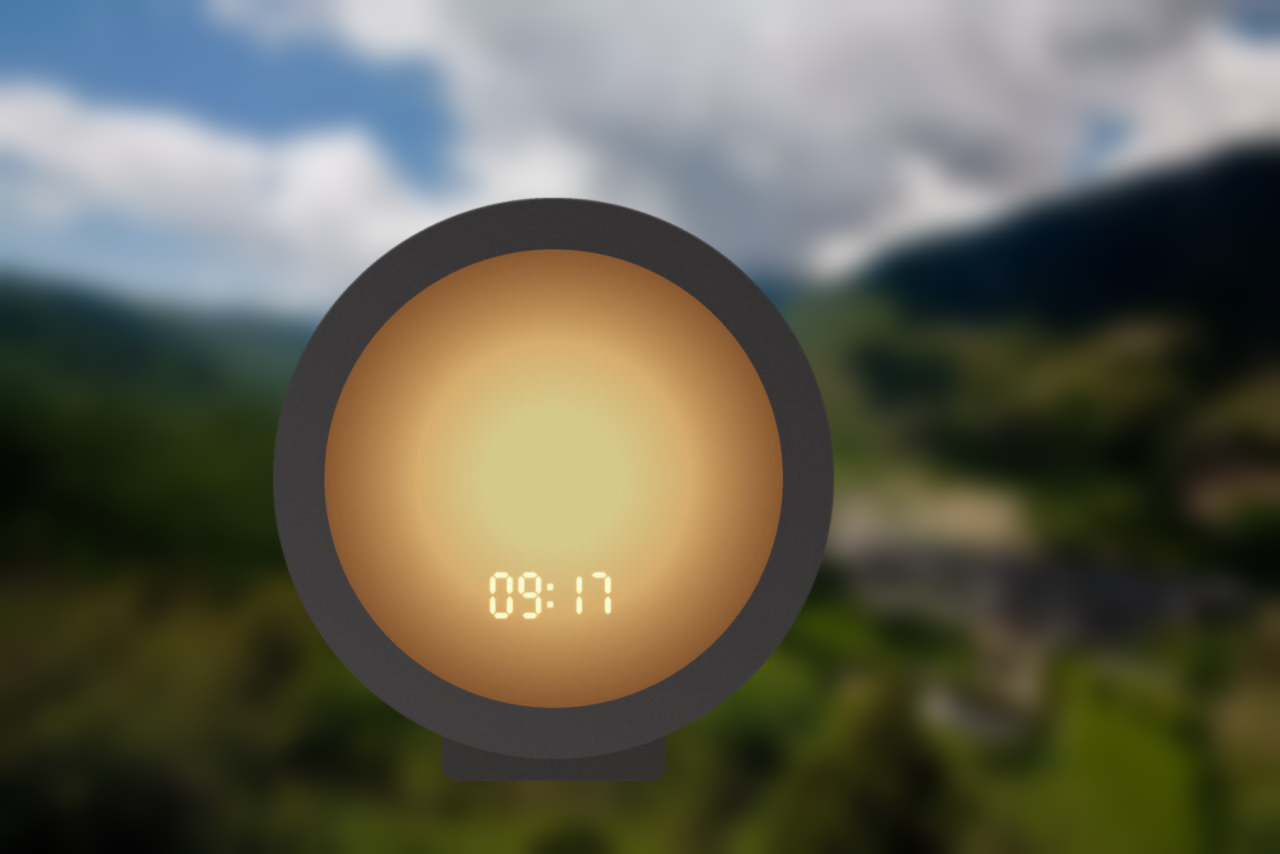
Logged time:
9,17
